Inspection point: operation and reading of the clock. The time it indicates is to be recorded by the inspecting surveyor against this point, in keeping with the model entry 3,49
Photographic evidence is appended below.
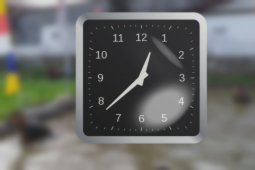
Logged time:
12,38
